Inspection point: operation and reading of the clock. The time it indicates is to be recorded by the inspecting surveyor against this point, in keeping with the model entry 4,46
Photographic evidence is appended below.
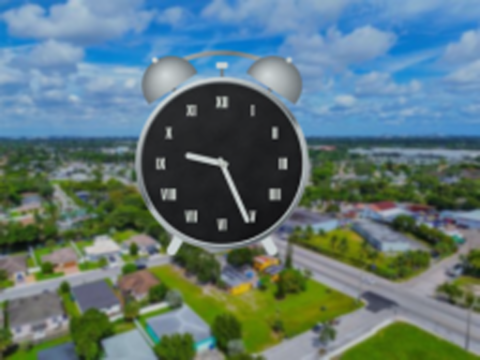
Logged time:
9,26
